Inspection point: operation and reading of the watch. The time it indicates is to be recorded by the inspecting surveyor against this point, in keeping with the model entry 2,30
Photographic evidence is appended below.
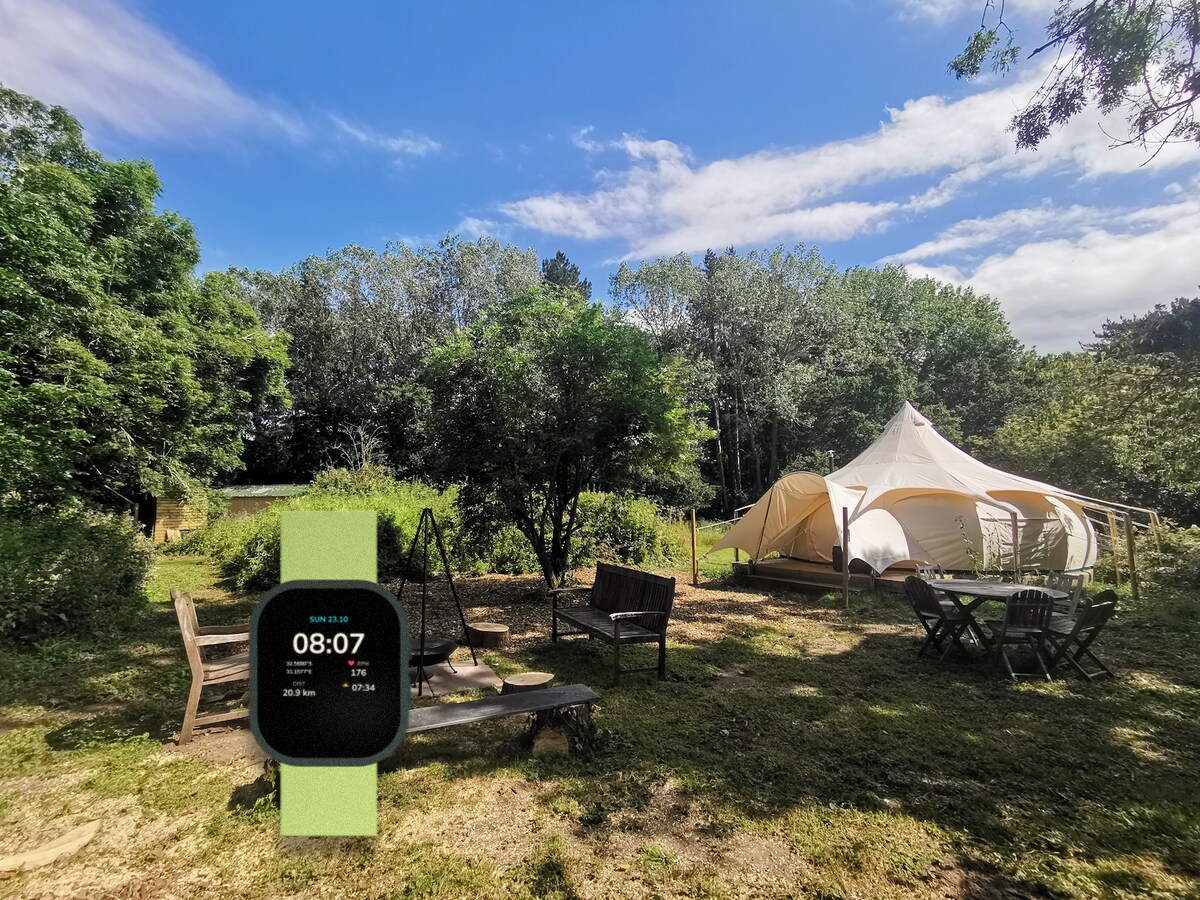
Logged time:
8,07
